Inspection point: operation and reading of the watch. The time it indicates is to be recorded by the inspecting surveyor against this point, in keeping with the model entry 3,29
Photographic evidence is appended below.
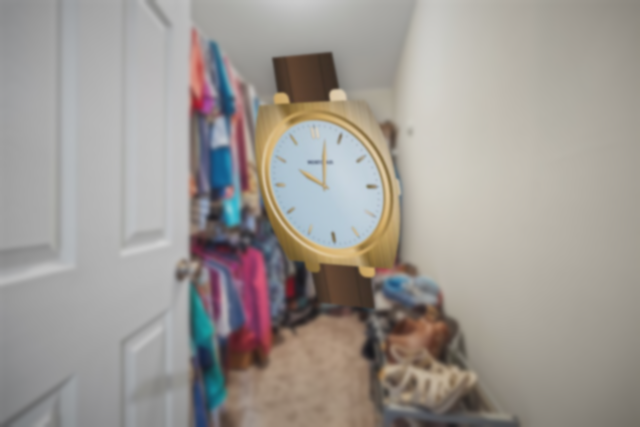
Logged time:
10,02
